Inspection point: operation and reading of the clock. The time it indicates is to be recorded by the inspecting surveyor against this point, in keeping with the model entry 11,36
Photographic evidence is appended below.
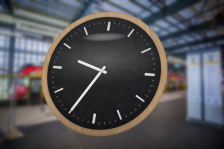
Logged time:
9,35
